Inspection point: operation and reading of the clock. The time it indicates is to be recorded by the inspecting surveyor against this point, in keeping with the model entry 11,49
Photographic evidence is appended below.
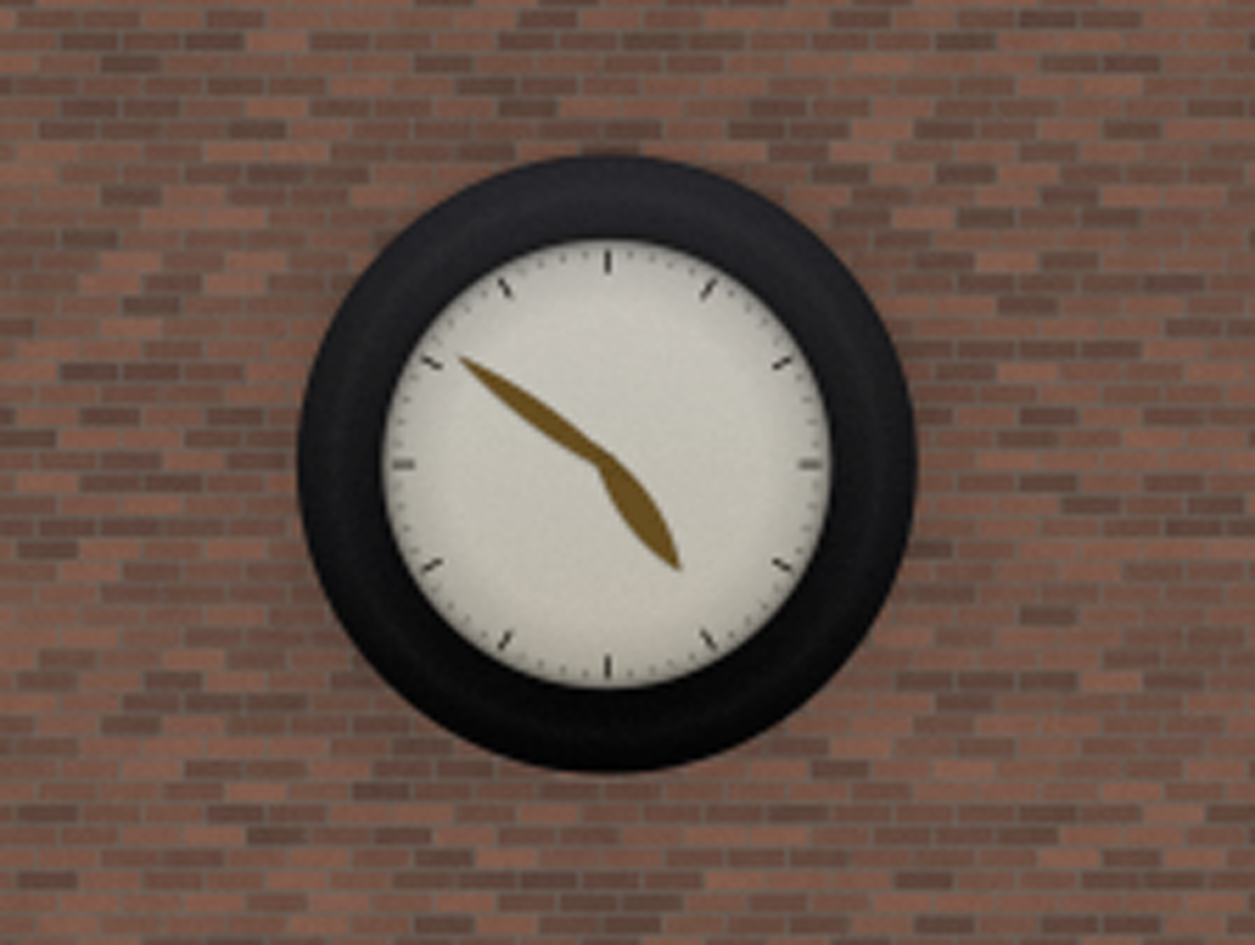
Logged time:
4,51
